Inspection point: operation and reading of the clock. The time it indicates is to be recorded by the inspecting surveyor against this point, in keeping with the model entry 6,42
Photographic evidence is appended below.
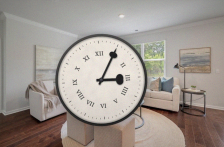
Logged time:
3,05
